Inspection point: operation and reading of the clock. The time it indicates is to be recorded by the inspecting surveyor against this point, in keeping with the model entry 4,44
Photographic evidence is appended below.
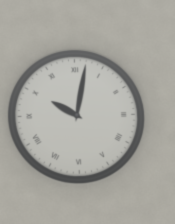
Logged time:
10,02
